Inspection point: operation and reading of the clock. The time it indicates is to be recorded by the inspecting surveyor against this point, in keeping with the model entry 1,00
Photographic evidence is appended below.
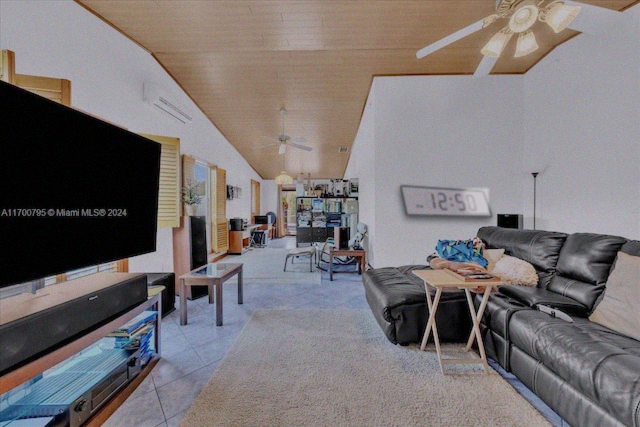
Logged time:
12,50
